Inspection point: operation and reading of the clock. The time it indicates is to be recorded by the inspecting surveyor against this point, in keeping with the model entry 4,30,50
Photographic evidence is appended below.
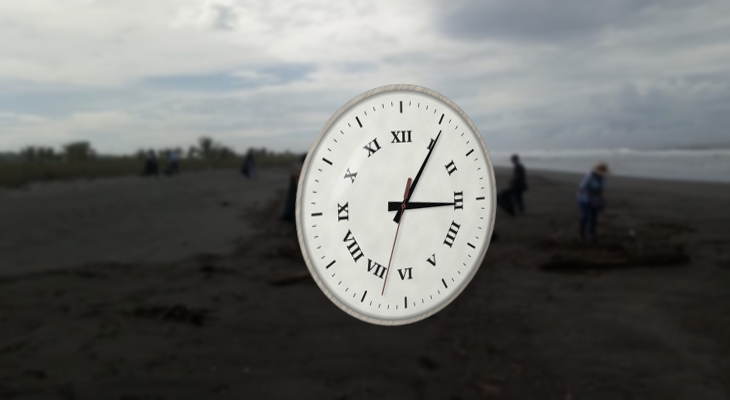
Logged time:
3,05,33
